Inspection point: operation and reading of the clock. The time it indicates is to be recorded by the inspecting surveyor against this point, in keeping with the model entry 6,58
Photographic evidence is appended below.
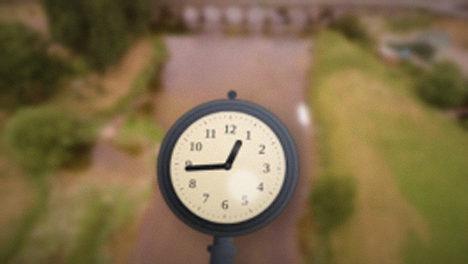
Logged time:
12,44
